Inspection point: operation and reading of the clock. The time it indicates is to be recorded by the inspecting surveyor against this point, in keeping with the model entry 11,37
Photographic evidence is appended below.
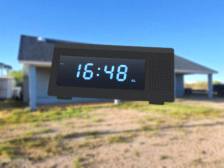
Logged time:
16,48
